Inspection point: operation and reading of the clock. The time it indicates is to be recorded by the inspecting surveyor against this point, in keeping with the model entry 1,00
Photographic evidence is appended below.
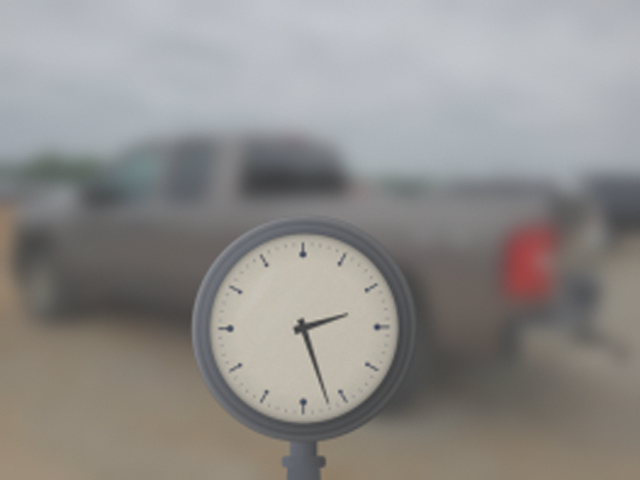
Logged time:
2,27
